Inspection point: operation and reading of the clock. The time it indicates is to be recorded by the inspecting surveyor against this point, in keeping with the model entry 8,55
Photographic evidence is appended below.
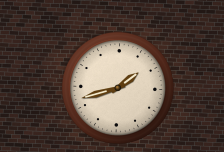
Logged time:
1,42
